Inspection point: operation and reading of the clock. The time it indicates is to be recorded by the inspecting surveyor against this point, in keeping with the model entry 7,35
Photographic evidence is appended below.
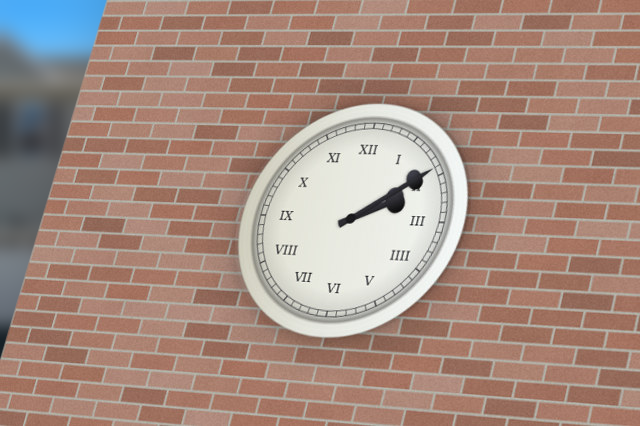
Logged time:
2,09
